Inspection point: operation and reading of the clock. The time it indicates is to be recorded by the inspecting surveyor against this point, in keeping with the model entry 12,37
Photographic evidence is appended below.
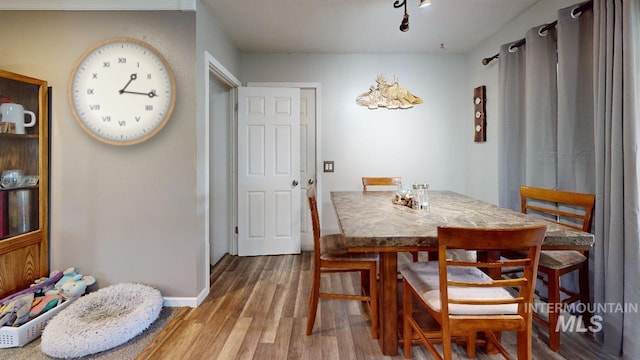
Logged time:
1,16
